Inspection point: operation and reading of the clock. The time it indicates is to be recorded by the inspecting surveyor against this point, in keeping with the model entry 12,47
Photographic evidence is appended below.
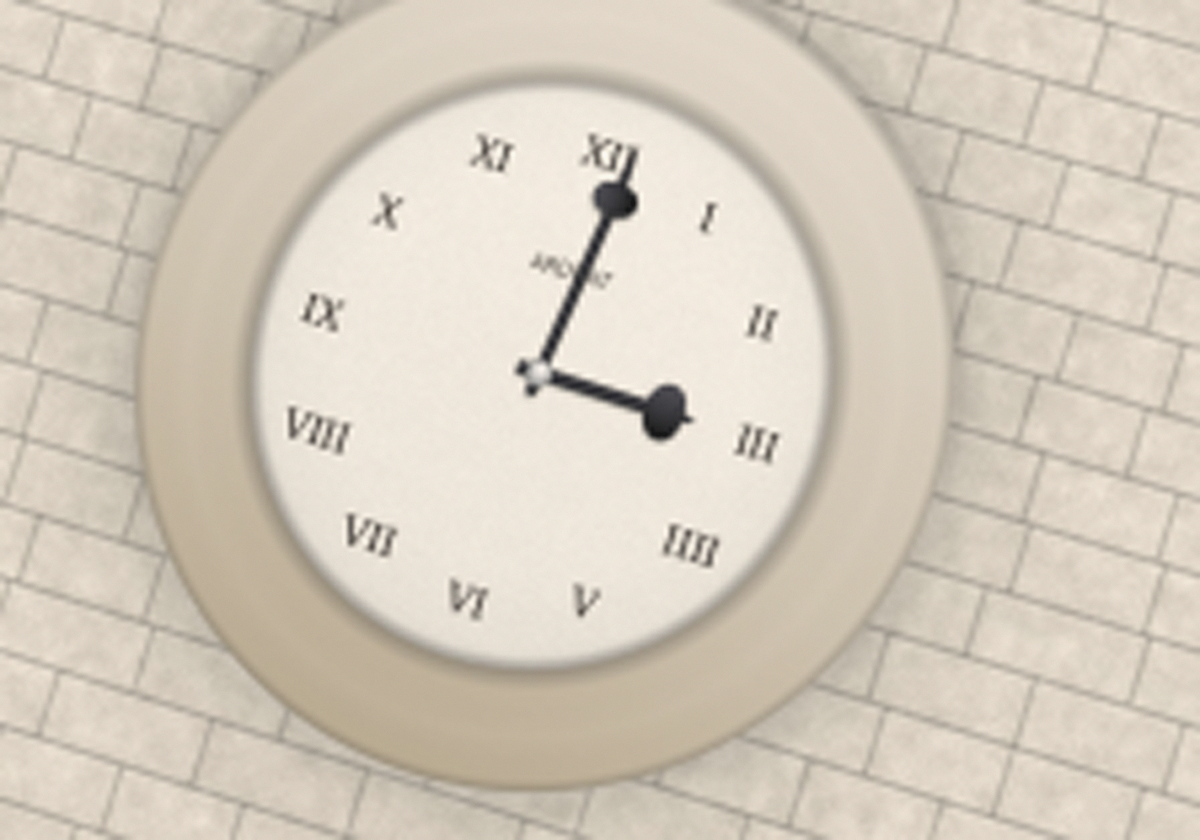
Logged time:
3,01
